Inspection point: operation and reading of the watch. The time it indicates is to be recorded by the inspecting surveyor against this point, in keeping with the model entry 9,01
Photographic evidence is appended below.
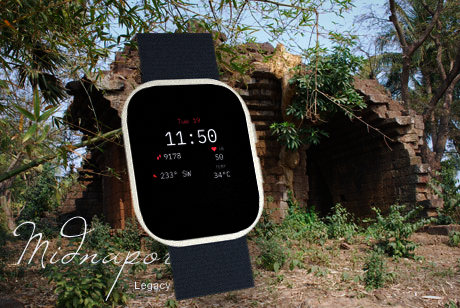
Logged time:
11,50
